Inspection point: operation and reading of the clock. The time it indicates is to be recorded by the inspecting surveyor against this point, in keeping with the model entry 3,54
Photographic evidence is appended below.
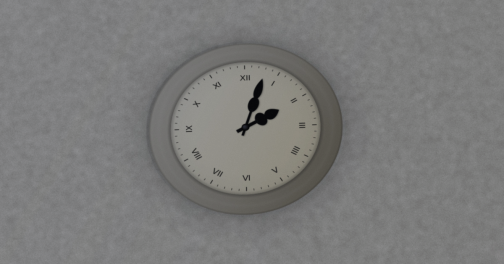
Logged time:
2,03
